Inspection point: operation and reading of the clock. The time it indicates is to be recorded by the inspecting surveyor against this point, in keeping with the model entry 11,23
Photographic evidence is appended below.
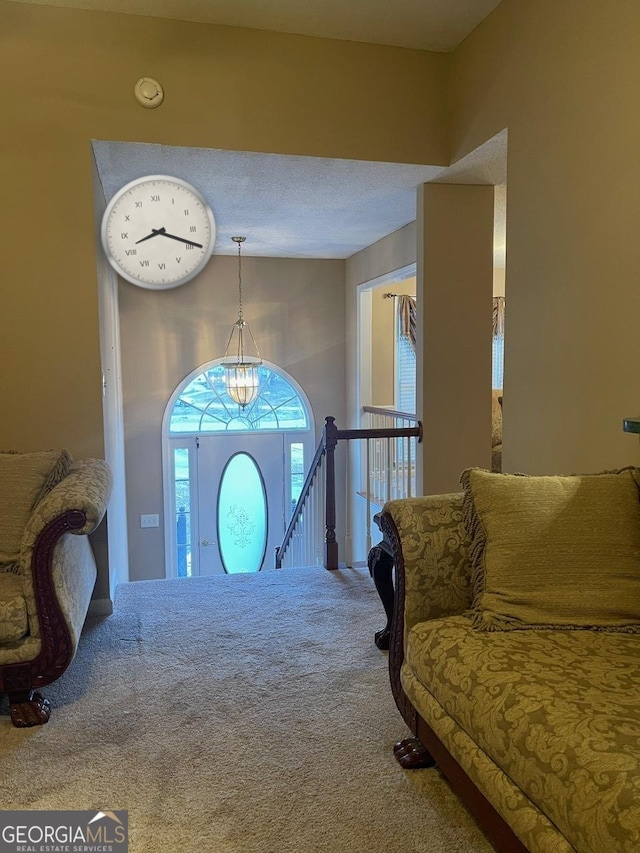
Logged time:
8,19
